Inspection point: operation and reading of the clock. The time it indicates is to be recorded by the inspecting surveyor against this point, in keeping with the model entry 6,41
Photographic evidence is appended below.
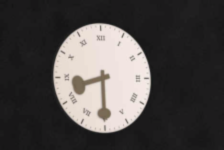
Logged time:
8,30
